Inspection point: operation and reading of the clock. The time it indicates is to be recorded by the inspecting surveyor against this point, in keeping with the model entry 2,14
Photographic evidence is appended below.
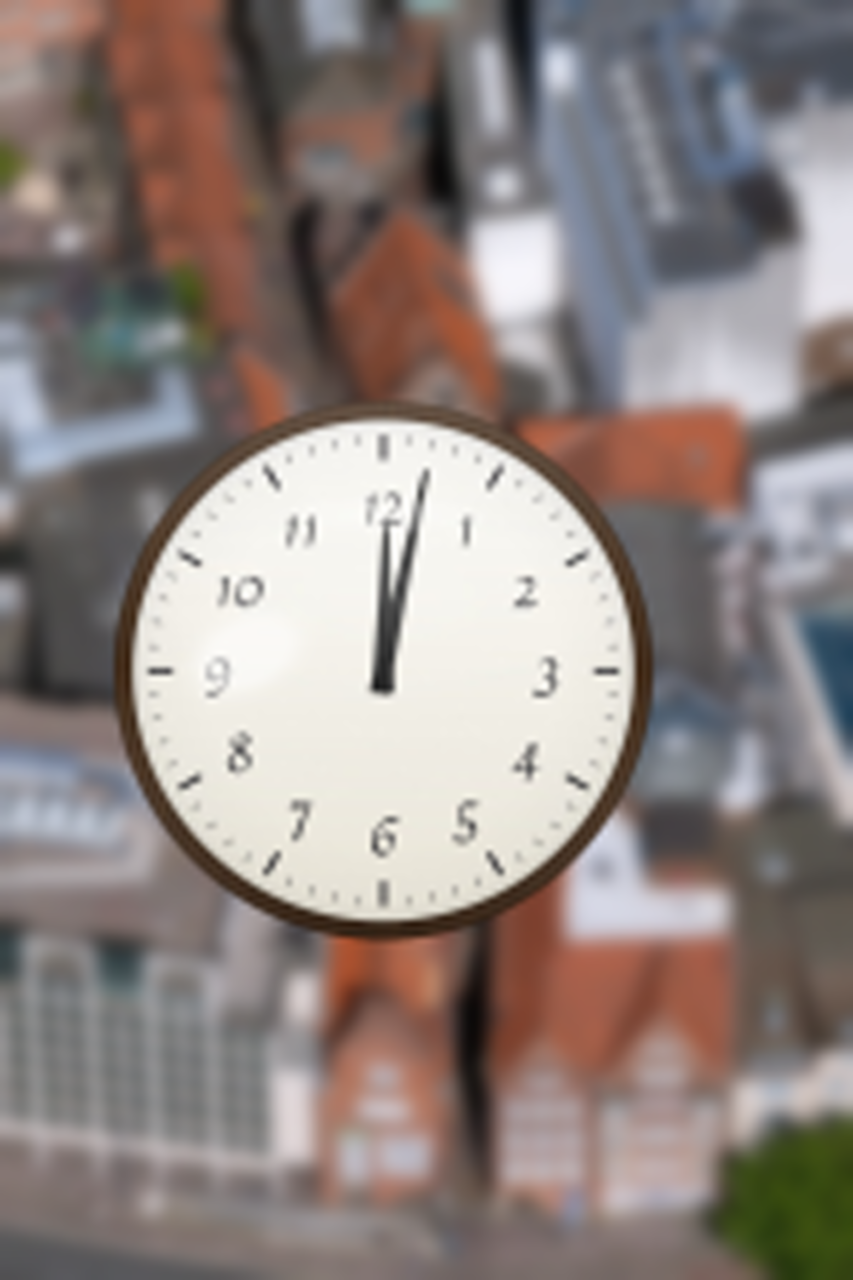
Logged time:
12,02
